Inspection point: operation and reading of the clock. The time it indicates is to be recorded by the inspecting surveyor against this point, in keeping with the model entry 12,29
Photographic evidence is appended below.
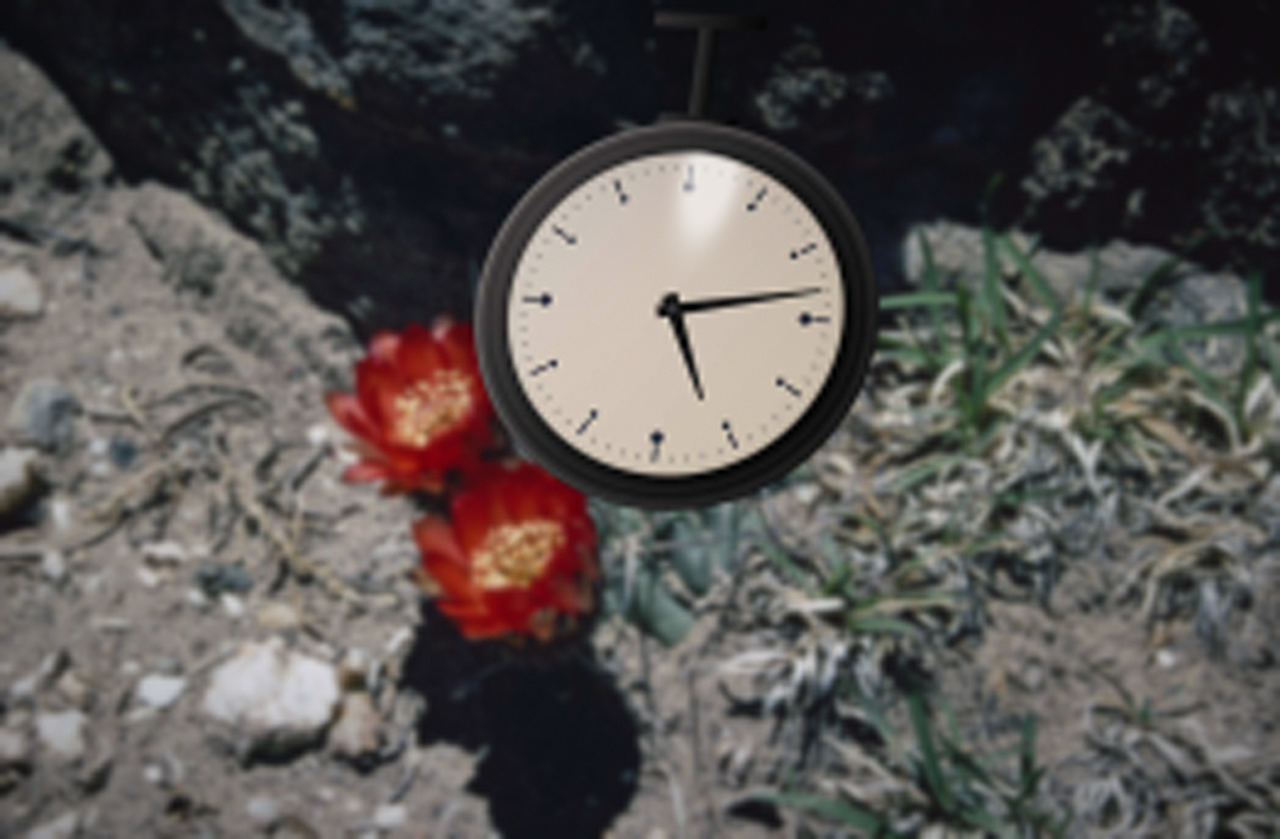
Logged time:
5,13
